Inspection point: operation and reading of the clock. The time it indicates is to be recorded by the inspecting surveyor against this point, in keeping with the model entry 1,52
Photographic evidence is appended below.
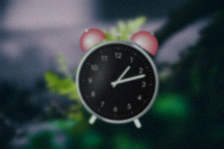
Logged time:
1,12
